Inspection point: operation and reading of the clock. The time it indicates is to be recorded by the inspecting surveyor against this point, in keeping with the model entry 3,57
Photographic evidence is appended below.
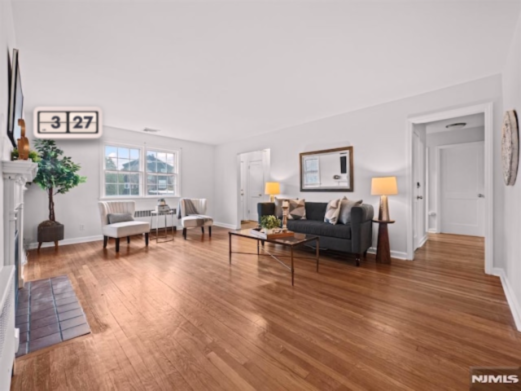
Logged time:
3,27
